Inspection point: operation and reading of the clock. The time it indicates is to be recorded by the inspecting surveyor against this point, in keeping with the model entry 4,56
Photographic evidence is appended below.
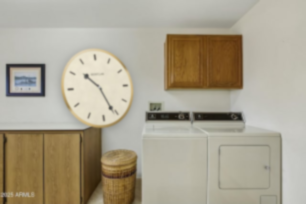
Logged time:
10,26
